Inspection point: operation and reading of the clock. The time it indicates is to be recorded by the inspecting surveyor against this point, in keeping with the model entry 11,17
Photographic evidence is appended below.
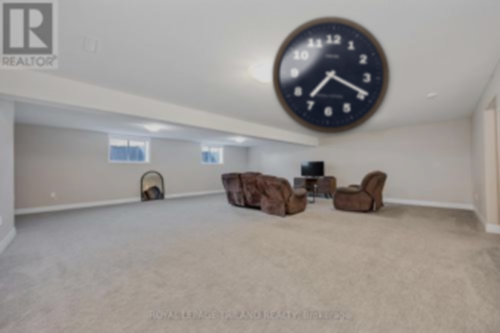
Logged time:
7,19
